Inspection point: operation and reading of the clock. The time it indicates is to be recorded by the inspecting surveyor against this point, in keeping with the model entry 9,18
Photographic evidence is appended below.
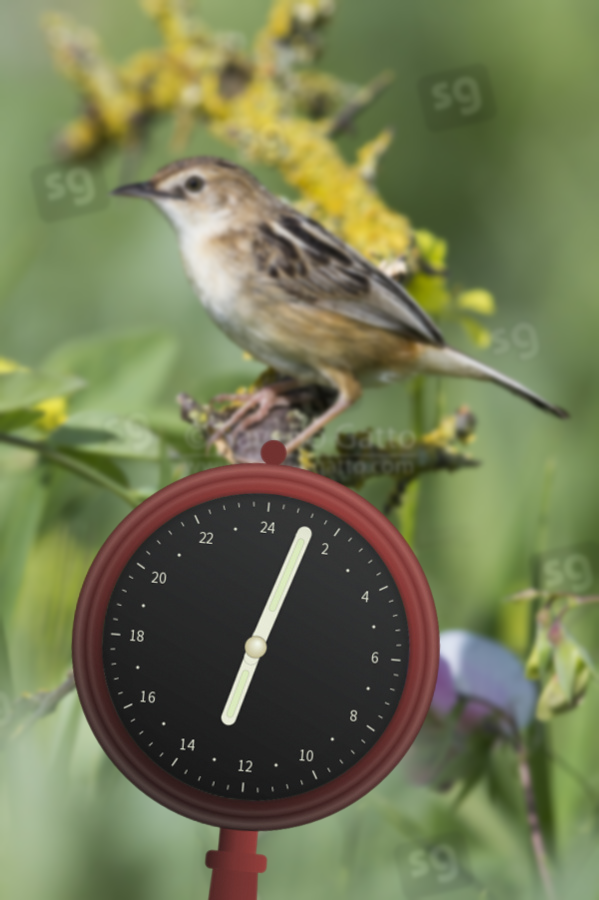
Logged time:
13,03
